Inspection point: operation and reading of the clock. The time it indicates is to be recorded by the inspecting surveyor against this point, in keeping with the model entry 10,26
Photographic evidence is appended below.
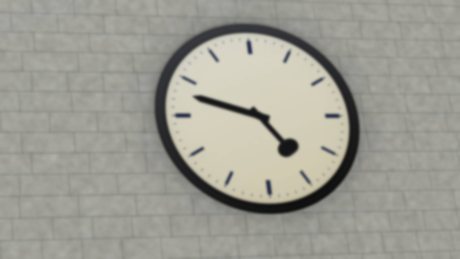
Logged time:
4,48
